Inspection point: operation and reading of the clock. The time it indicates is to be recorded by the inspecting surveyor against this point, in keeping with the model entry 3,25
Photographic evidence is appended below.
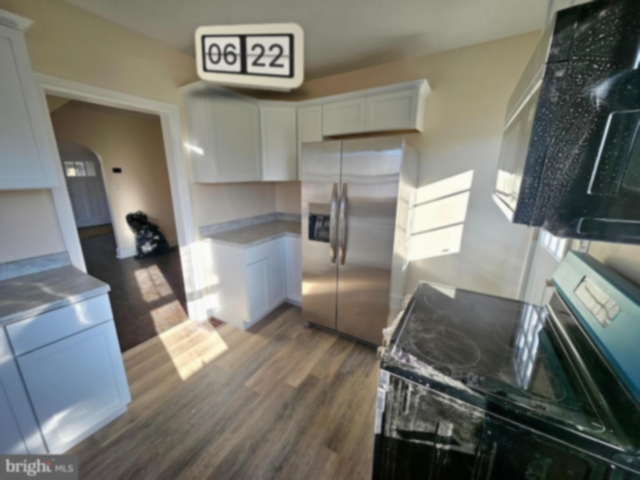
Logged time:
6,22
